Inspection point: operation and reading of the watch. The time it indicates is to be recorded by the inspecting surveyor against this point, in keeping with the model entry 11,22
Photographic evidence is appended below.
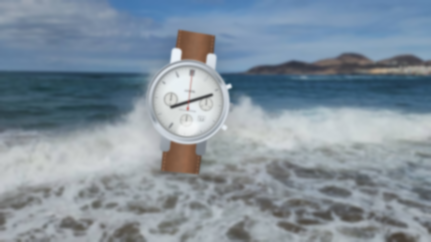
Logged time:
8,11
